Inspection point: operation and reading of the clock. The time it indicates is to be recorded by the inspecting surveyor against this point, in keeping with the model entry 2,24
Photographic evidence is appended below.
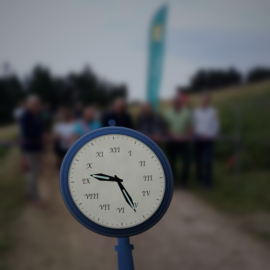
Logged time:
9,26
